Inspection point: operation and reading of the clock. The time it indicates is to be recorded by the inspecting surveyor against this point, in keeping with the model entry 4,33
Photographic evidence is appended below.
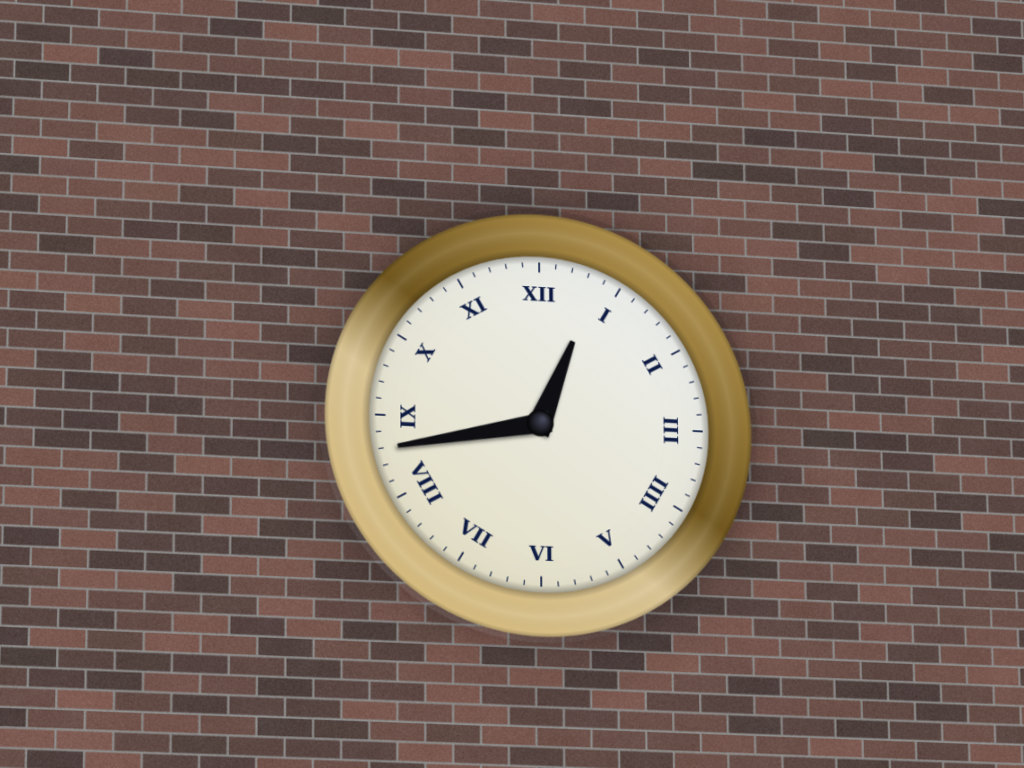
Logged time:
12,43
